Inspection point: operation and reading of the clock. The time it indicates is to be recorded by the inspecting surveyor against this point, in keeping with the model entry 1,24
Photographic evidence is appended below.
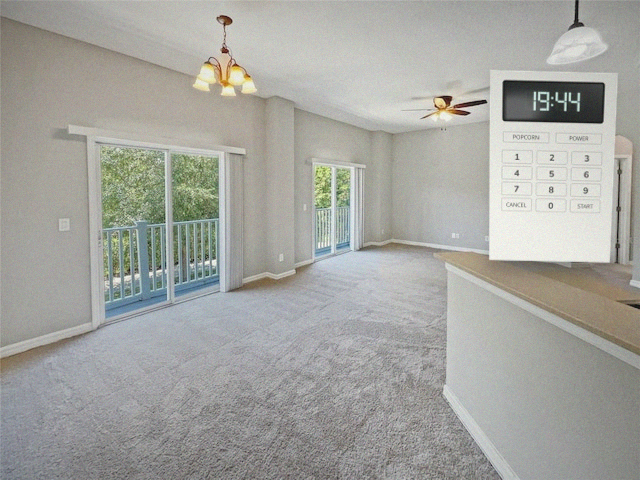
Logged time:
19,44
